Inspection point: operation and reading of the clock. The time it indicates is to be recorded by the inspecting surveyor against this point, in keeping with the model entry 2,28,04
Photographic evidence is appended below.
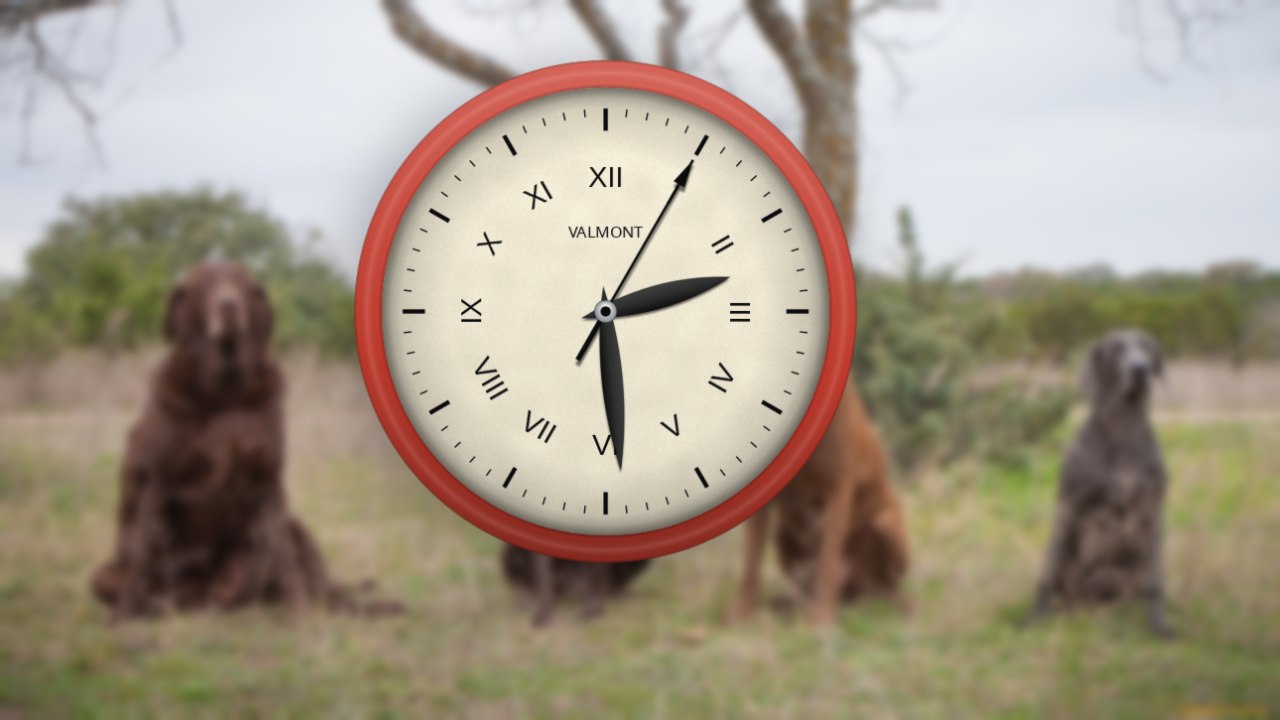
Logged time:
2,29,05
